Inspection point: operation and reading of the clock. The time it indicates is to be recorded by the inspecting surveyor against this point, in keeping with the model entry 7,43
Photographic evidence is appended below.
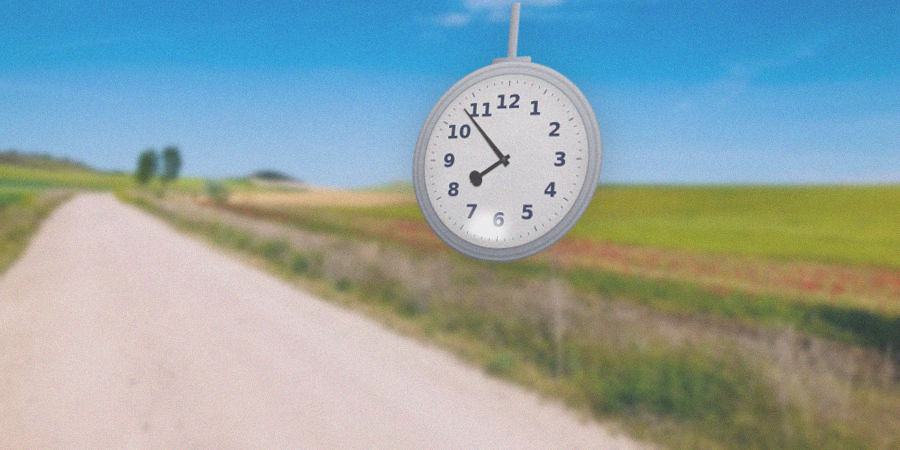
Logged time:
7,53
